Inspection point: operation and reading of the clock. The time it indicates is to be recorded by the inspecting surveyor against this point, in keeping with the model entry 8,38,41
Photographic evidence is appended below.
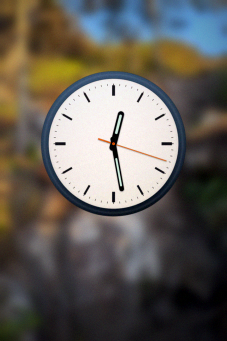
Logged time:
12,28,18
